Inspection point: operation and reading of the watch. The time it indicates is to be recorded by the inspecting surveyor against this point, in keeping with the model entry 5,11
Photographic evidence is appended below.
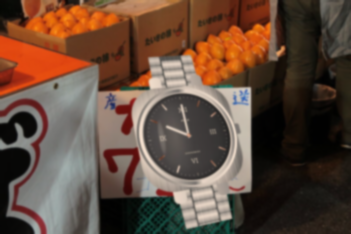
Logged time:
10,00
